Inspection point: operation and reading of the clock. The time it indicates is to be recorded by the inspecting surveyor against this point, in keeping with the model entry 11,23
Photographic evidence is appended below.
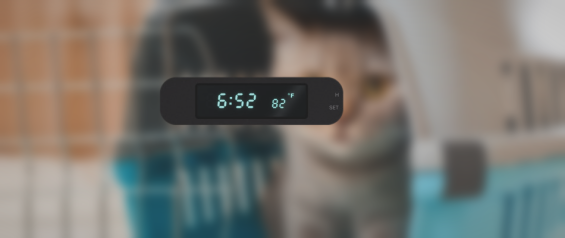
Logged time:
6,52
